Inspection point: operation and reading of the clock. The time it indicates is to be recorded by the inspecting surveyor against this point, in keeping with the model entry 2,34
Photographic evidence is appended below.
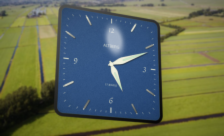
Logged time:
5,11
